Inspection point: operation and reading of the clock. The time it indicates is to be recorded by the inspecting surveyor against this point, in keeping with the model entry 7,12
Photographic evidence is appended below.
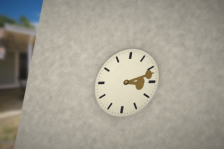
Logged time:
3,12
